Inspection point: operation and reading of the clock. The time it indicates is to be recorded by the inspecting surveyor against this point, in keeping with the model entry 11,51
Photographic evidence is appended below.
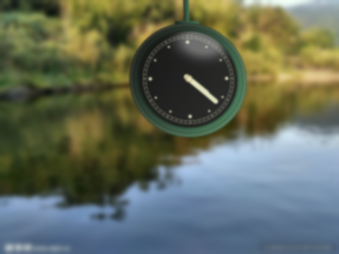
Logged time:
4,22
